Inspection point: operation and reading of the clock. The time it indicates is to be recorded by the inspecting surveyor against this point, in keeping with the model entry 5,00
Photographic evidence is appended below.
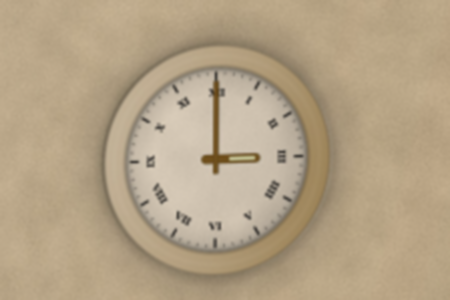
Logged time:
3,00
